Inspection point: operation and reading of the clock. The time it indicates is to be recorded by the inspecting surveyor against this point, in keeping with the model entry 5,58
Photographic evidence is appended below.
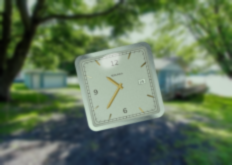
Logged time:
10,37
